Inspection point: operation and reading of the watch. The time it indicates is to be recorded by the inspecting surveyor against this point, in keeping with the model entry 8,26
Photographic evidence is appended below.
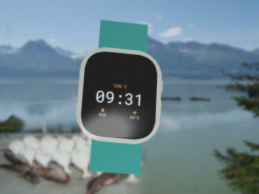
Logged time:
9,31
